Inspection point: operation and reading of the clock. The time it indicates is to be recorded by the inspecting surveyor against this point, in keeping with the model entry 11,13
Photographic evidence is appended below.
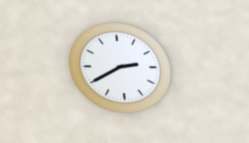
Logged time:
2,40
